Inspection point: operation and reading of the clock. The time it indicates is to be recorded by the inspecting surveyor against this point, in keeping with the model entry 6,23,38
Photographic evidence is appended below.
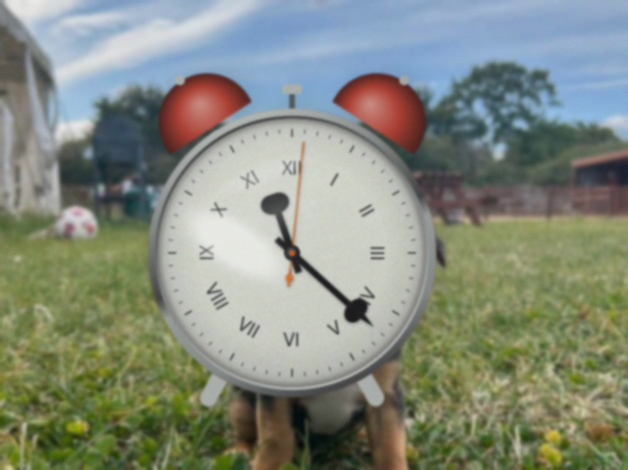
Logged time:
11,22,01
